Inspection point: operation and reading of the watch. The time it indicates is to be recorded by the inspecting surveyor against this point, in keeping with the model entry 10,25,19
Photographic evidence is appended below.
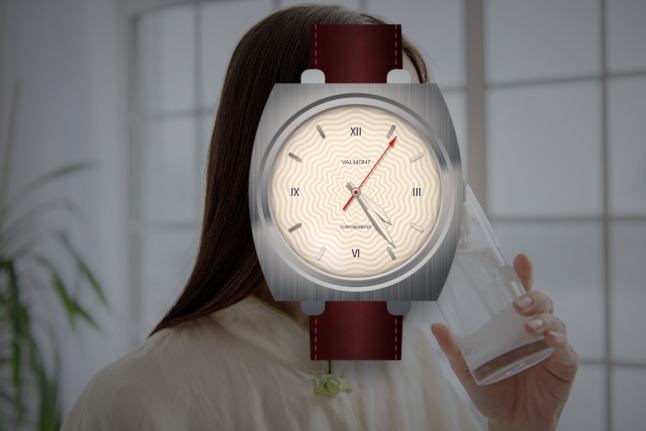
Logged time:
4,24,06
